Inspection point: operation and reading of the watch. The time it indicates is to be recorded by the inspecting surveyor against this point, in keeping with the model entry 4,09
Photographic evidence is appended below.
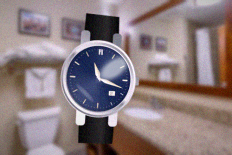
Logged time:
11,18
